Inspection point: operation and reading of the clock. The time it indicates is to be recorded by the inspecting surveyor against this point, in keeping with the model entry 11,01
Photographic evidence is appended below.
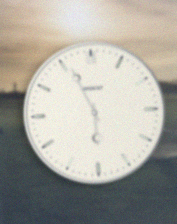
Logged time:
5,56
